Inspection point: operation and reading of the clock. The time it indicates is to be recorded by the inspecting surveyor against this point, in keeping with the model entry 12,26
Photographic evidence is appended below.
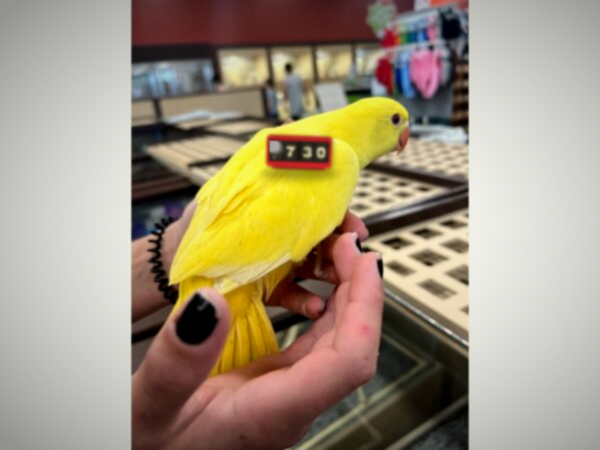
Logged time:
7,30
